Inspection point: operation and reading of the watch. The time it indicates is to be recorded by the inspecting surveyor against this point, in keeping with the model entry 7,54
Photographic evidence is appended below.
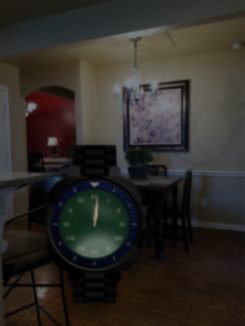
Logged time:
12,01
